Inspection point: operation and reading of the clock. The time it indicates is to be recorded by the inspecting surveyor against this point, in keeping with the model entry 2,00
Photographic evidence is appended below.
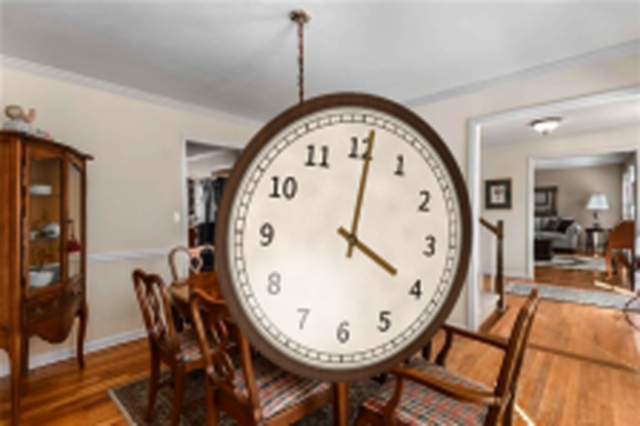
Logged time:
4,01
